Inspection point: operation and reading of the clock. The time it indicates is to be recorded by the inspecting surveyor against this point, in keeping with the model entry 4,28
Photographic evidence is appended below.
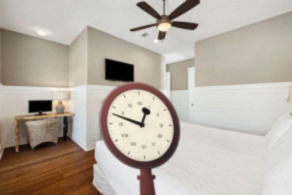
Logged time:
12,48
